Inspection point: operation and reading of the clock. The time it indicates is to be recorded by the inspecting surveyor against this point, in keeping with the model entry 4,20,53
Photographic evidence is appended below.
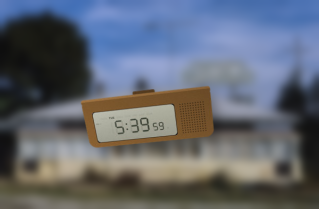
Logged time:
5,39,59
